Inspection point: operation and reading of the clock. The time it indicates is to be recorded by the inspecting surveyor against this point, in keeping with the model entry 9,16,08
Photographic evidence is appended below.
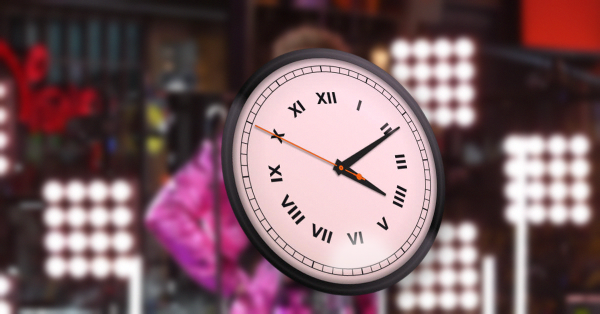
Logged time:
4,10,50
